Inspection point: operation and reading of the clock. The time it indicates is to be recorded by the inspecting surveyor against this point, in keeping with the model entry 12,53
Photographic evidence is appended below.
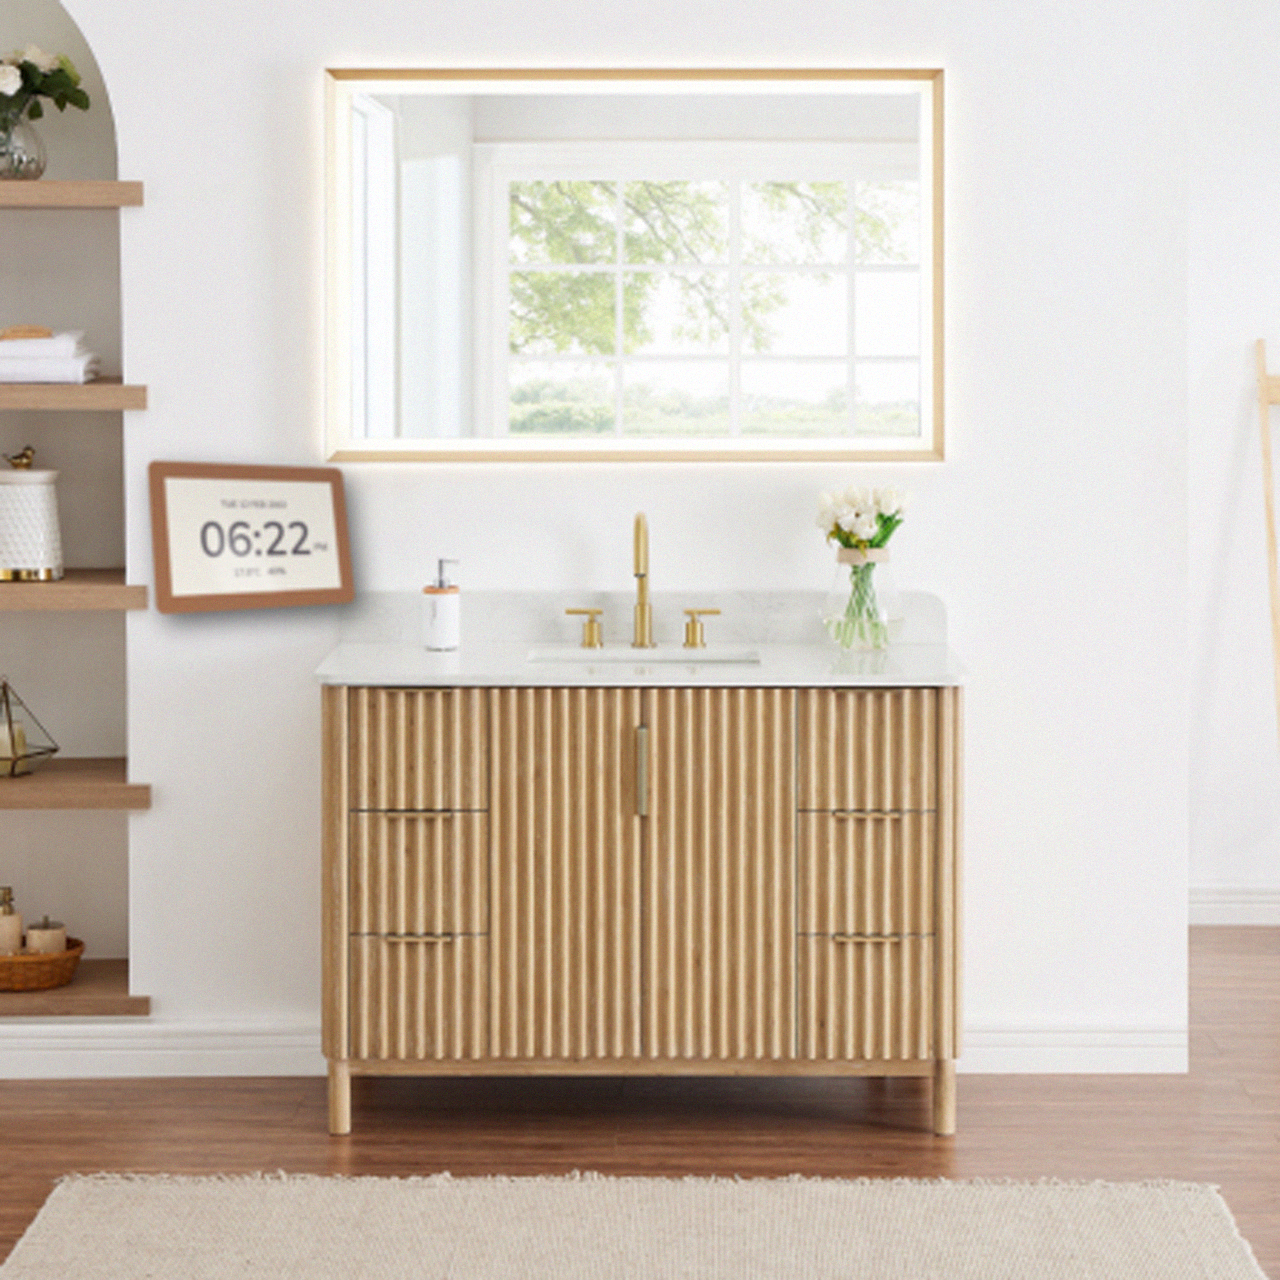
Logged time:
6,22
